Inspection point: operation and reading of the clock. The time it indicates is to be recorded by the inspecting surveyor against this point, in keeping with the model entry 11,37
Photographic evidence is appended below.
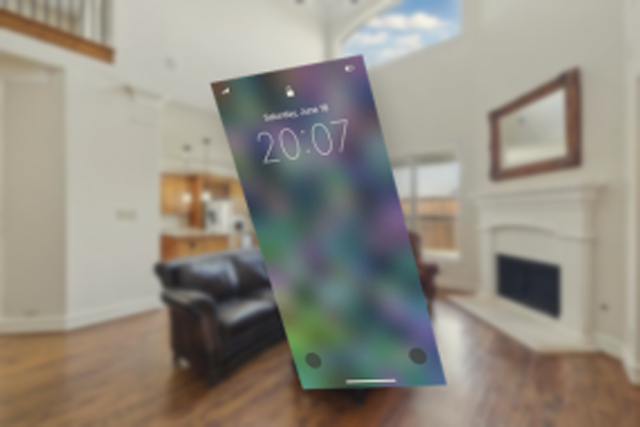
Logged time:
20,07
